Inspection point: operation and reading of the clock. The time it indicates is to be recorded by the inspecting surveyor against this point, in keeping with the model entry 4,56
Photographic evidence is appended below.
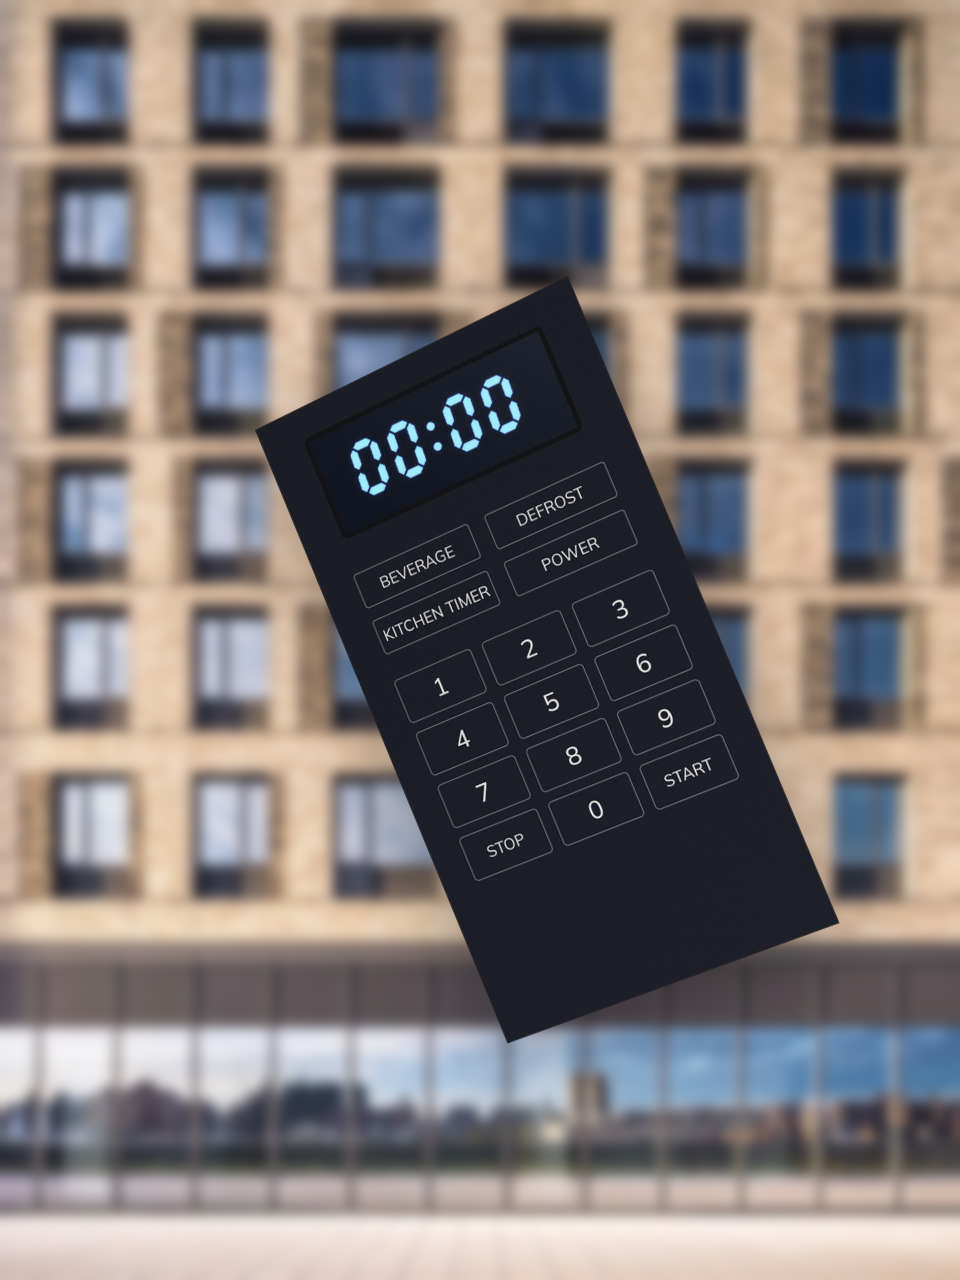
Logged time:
0,00
